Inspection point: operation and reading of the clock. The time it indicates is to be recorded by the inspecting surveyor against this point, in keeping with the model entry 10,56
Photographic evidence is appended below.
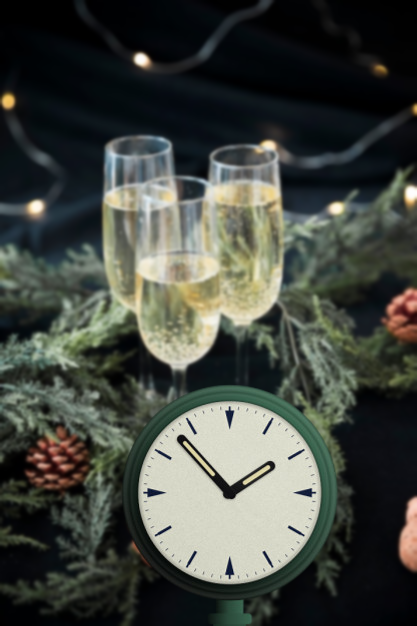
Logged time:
1,53
